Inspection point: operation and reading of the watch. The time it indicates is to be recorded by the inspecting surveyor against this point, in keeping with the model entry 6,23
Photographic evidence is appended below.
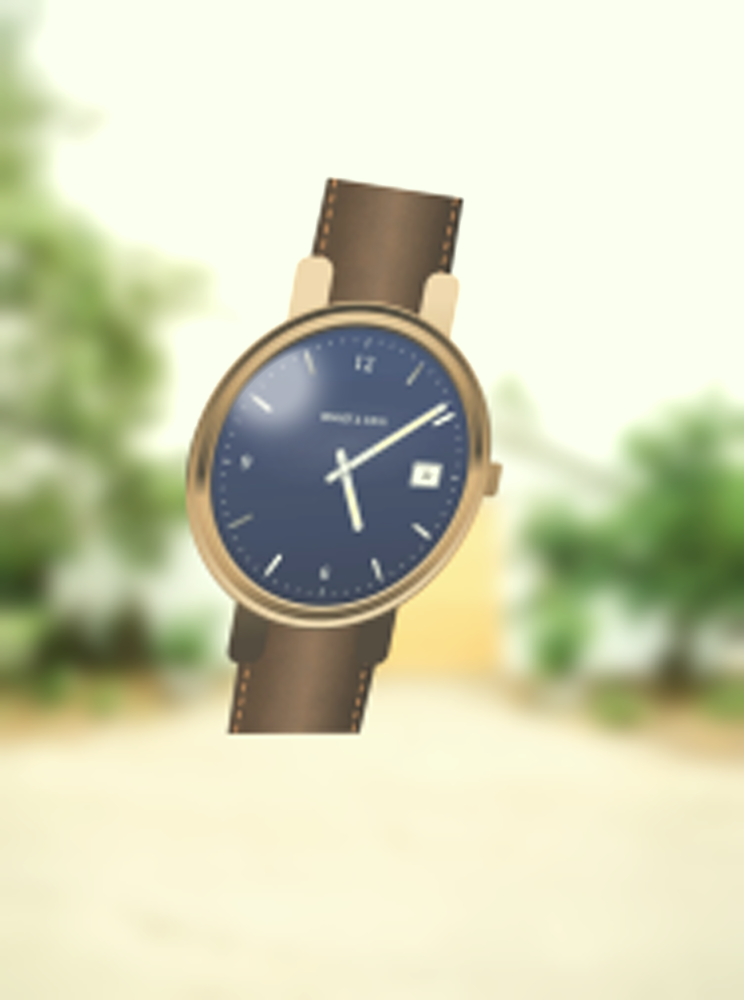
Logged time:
5,09
